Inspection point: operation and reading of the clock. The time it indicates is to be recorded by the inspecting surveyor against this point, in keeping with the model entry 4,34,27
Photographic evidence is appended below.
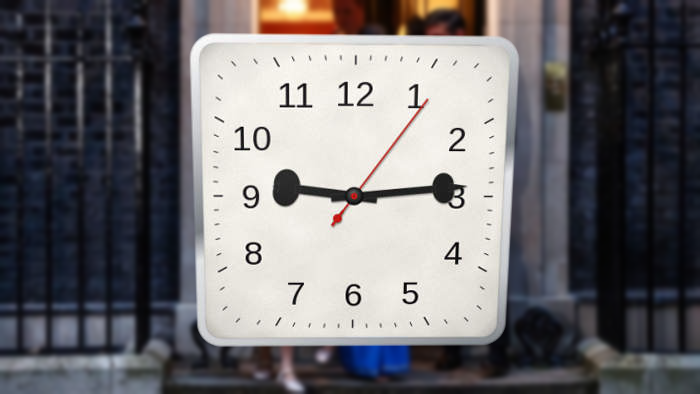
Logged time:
9,14,06
